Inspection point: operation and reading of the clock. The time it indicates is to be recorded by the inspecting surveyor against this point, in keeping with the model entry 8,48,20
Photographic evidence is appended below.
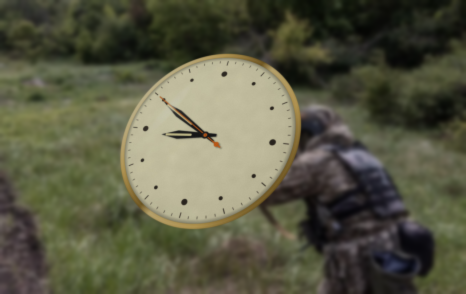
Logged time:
8,49,50
